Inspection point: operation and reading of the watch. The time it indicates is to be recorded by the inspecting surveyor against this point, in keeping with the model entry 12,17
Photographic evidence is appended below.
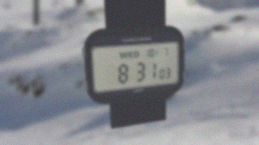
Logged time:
8,31
